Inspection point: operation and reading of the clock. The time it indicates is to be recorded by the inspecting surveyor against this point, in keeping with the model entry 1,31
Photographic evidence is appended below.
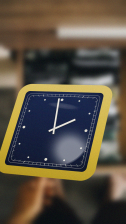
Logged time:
1,59
